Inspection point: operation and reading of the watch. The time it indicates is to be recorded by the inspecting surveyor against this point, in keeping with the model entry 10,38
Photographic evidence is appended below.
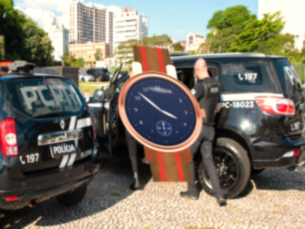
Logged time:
3,52
